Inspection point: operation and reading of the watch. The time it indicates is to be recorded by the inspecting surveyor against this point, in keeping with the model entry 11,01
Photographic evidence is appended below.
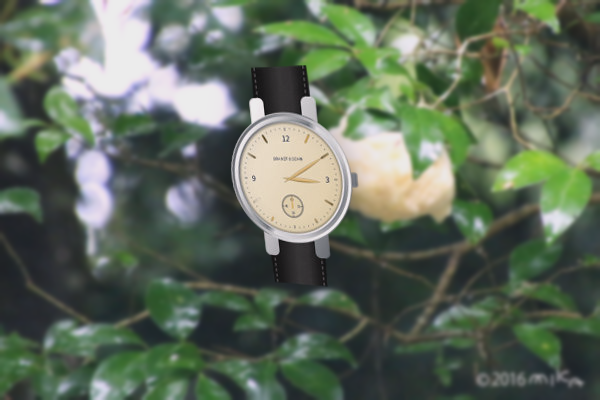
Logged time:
3,10
